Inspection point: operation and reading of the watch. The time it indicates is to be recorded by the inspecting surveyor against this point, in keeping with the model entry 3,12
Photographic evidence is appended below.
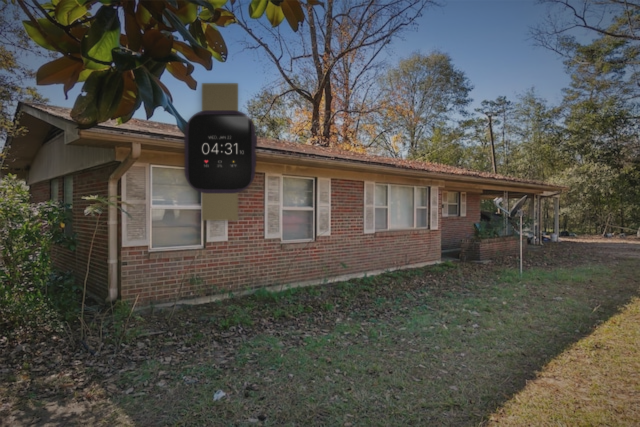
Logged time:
4,31
